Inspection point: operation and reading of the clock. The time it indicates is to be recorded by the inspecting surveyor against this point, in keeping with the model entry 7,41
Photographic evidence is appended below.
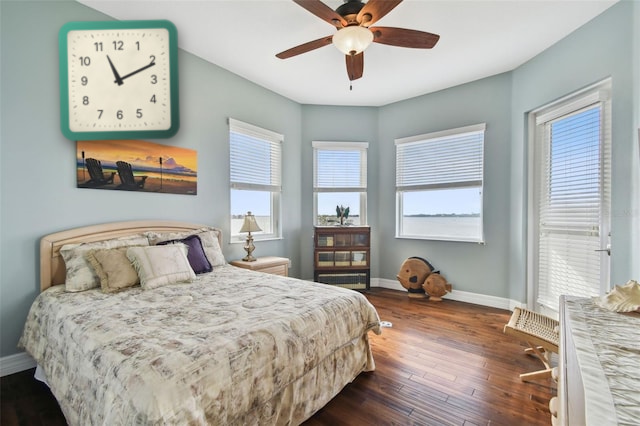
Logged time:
11,11
